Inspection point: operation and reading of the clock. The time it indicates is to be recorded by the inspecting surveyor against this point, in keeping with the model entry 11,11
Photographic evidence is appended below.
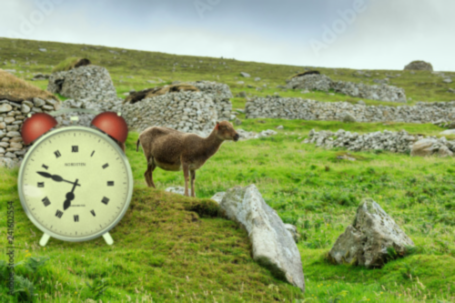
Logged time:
6,48
